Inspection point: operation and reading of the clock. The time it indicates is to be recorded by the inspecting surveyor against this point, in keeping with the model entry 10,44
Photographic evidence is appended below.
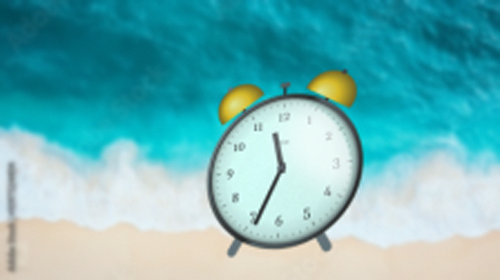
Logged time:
11,34
